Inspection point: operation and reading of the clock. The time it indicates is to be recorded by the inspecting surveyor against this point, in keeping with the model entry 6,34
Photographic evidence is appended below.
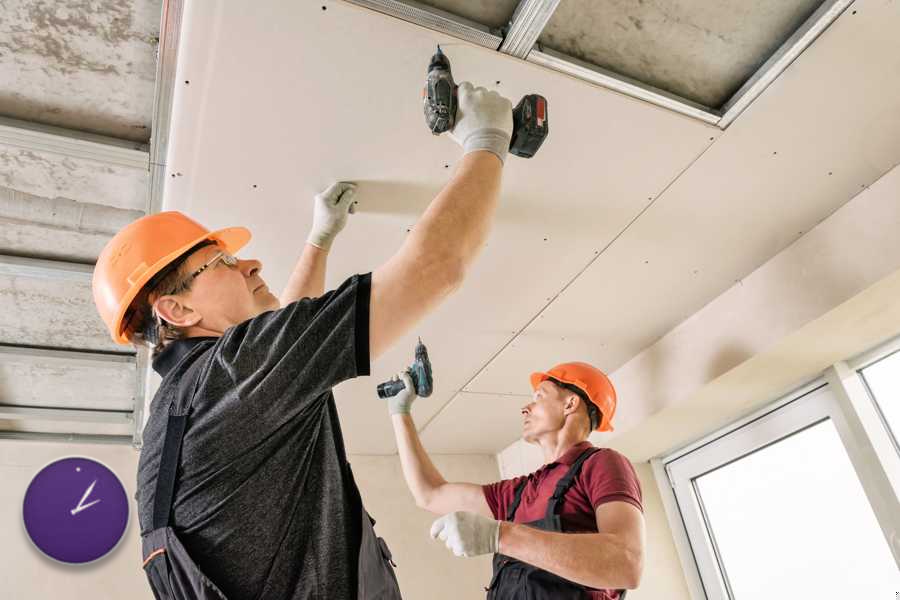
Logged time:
2,05
